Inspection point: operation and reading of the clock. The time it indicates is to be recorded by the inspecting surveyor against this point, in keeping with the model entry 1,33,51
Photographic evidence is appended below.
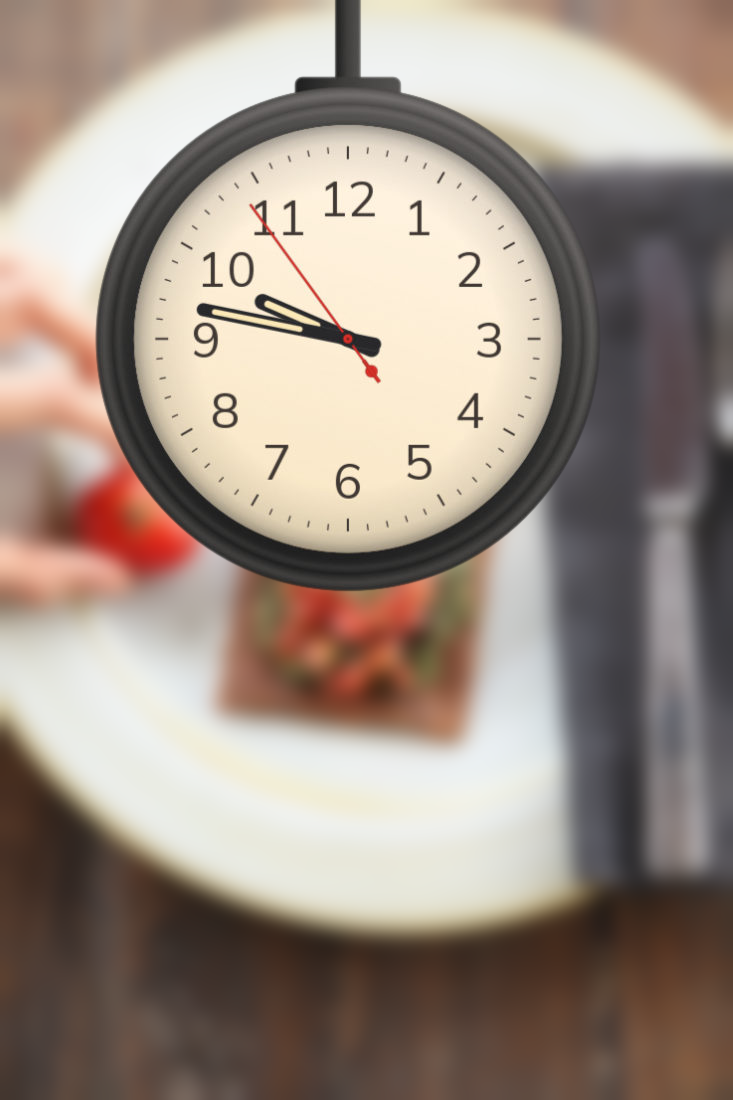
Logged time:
9,46,54
